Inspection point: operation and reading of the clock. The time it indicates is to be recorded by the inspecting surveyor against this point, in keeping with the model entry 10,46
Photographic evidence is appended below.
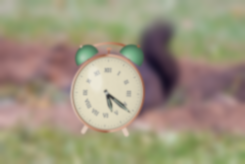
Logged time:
5,21
